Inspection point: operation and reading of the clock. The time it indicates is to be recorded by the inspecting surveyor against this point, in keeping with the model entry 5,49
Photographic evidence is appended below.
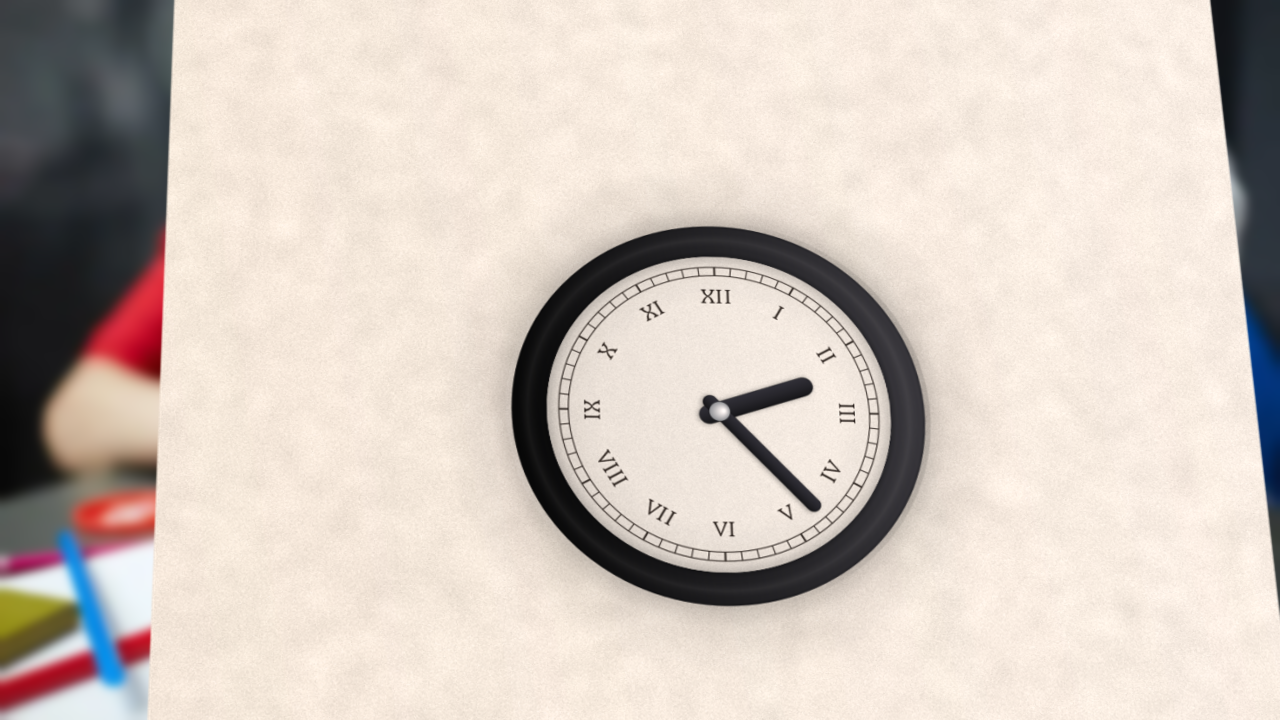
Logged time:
2,23
